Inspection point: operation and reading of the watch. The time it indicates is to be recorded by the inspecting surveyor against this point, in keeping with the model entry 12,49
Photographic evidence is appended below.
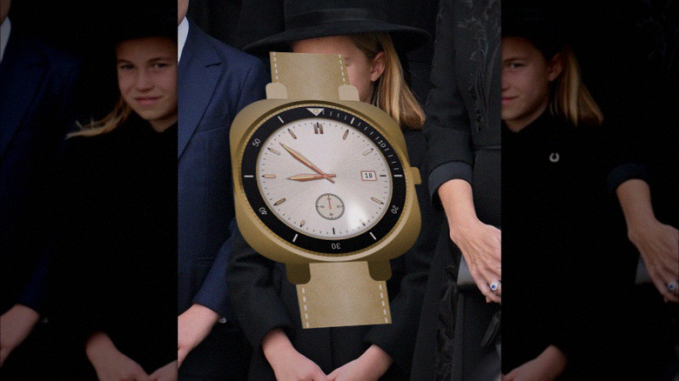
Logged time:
8,52
